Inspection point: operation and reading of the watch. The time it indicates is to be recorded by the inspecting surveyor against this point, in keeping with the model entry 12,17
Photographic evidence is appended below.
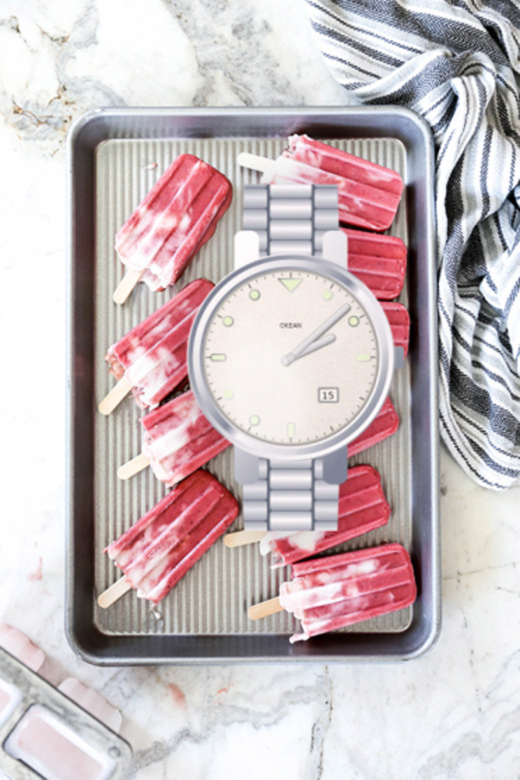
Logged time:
2,08
